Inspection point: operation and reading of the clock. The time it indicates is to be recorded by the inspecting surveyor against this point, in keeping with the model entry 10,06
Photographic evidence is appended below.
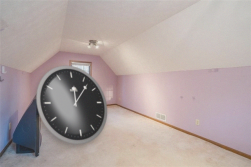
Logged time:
12,07
